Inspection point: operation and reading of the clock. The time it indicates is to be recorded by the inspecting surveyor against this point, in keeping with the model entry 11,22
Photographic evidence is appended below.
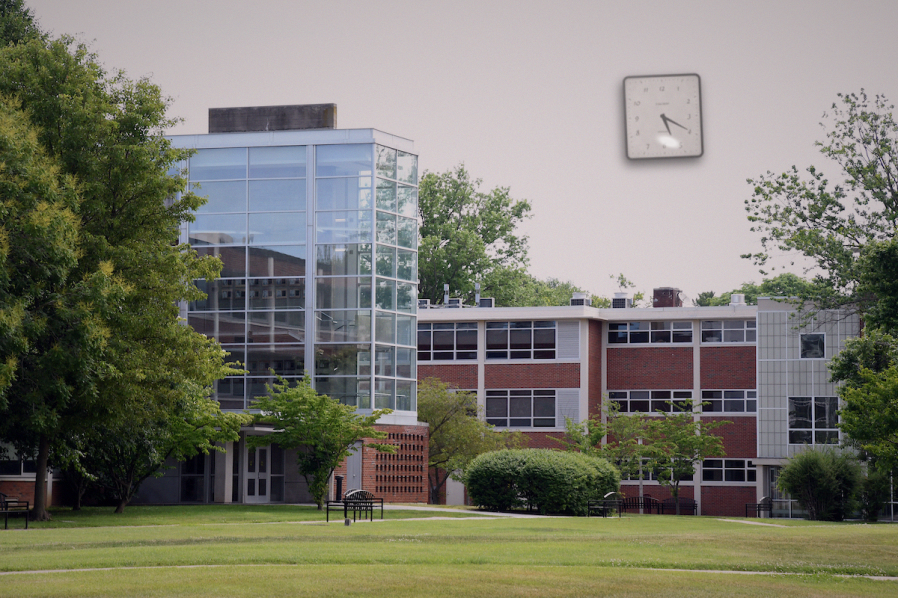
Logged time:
5,20
